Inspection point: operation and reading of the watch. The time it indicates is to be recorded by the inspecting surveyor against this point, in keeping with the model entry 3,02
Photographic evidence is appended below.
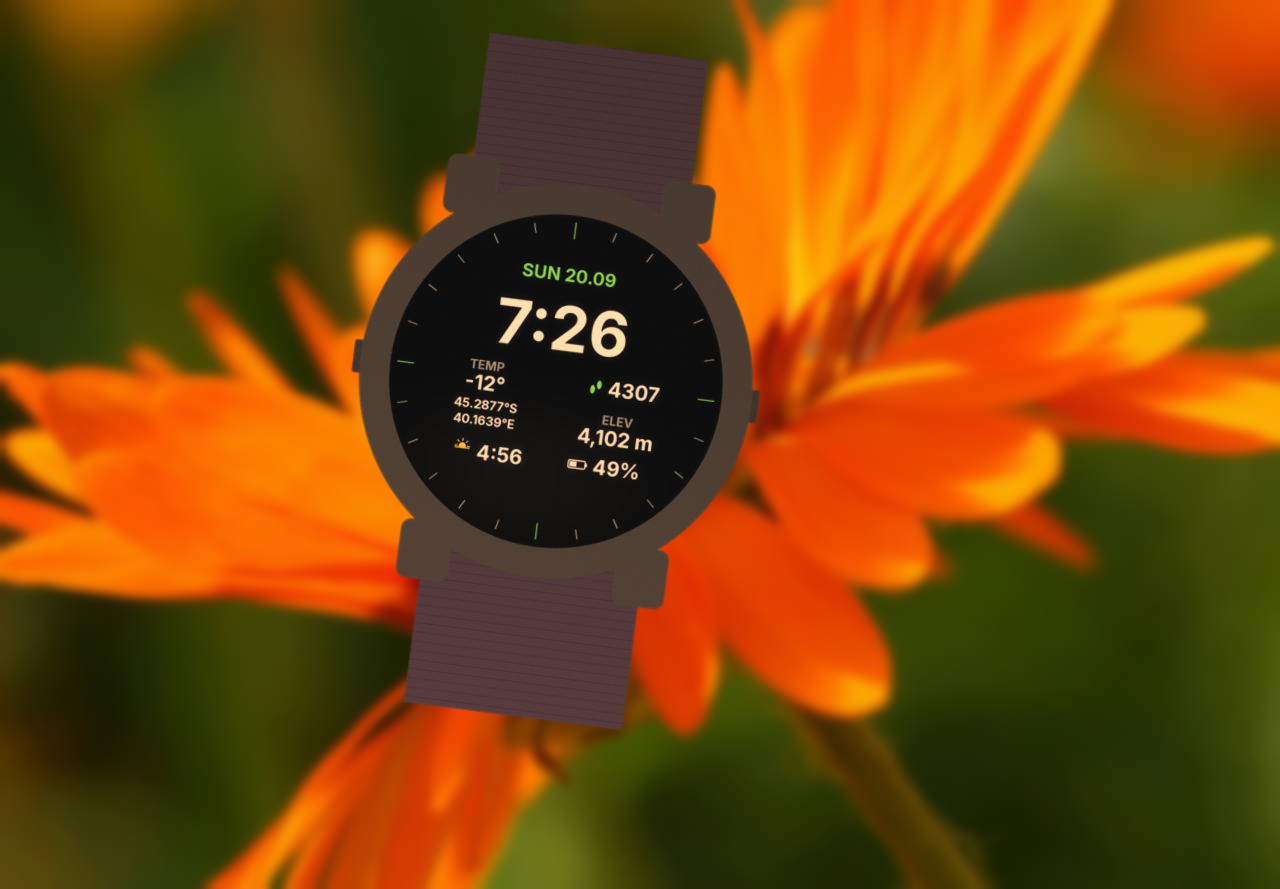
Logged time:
7,26
